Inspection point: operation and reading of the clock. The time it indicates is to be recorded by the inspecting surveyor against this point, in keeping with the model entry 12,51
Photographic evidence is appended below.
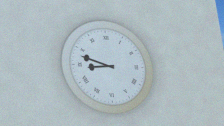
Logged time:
8,48
